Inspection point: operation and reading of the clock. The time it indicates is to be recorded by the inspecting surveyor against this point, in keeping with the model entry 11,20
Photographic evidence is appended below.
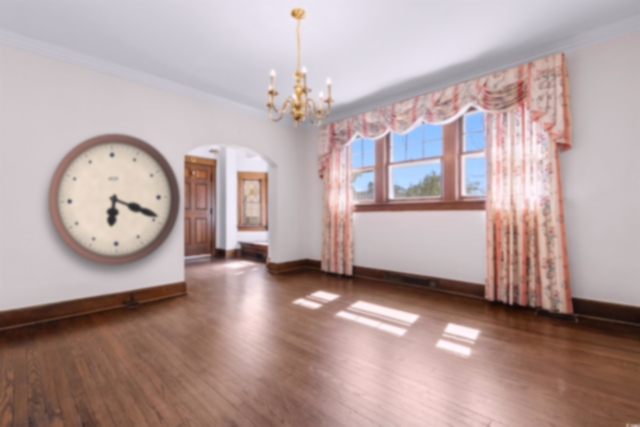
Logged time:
6,19
